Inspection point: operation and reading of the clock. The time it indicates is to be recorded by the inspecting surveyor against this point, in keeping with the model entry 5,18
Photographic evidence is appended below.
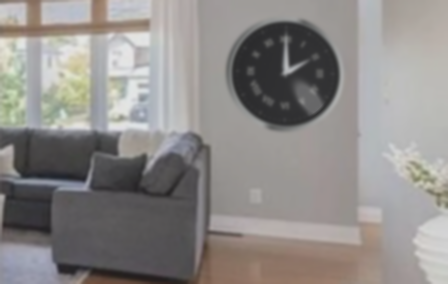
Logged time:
2,00
